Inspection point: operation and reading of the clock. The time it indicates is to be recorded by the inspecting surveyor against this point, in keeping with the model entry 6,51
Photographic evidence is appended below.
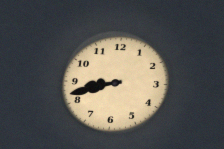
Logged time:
8,42
